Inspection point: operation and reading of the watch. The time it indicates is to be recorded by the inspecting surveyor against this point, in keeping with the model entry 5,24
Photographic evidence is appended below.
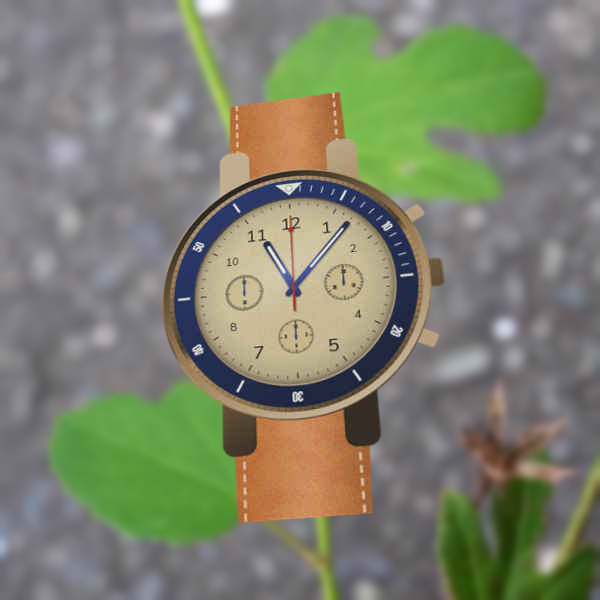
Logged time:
11,07
